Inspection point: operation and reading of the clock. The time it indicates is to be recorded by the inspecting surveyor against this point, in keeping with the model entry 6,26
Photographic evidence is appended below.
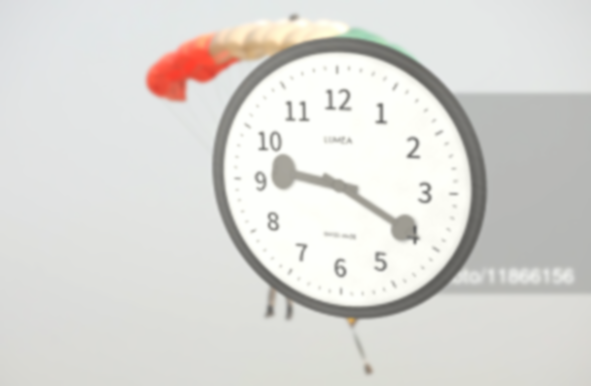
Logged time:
9,20
